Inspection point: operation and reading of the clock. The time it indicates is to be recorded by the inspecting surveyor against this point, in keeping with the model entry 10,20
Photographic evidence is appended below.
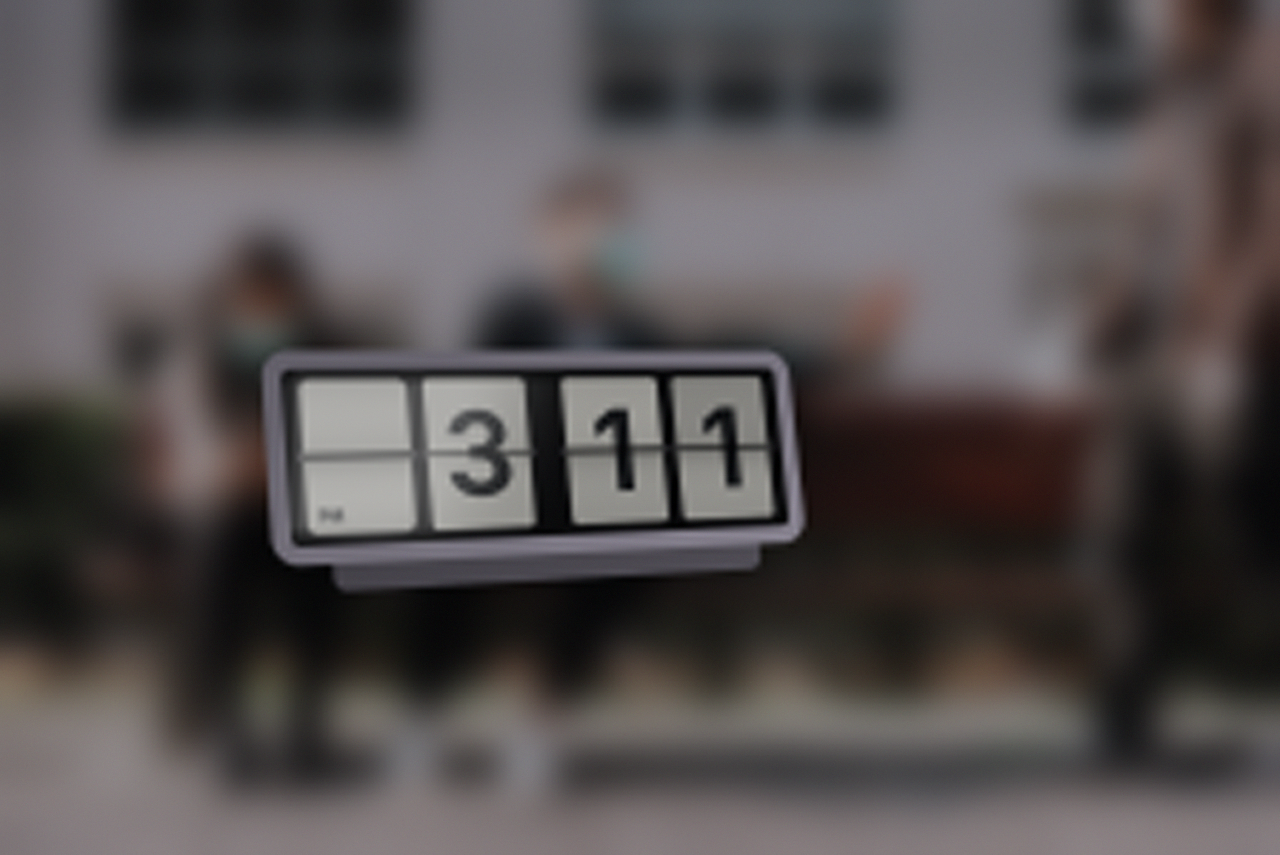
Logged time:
3,11
